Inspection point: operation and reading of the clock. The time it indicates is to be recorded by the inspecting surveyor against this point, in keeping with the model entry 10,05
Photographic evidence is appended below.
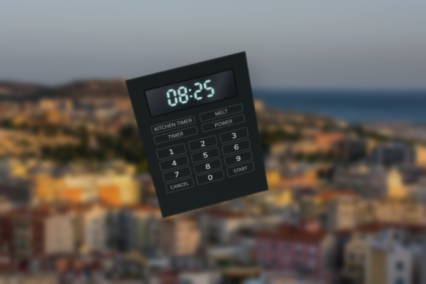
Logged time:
8,25
